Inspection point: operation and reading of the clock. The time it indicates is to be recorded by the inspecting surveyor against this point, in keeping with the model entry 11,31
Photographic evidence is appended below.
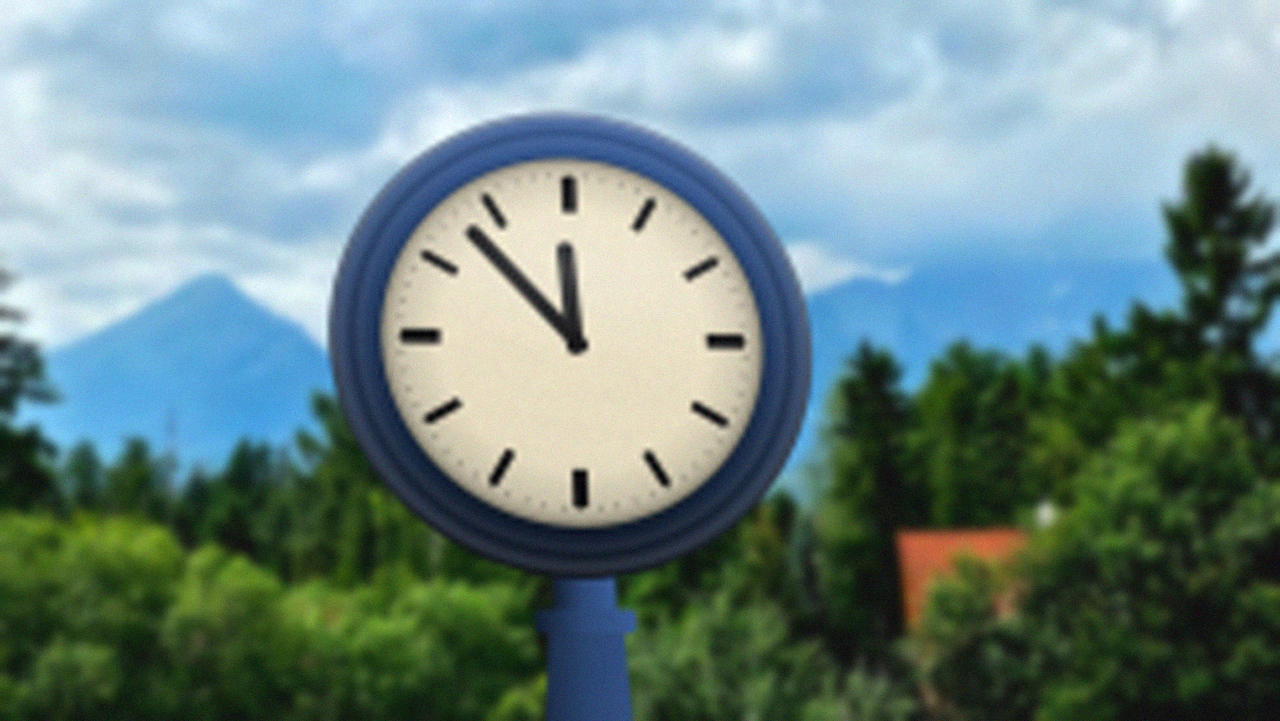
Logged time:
11,53
